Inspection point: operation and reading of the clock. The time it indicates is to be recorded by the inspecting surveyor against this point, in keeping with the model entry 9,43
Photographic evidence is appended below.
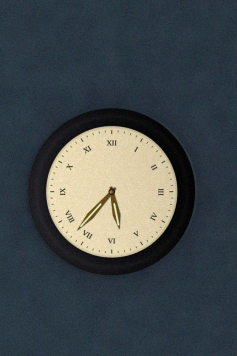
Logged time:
5,37
